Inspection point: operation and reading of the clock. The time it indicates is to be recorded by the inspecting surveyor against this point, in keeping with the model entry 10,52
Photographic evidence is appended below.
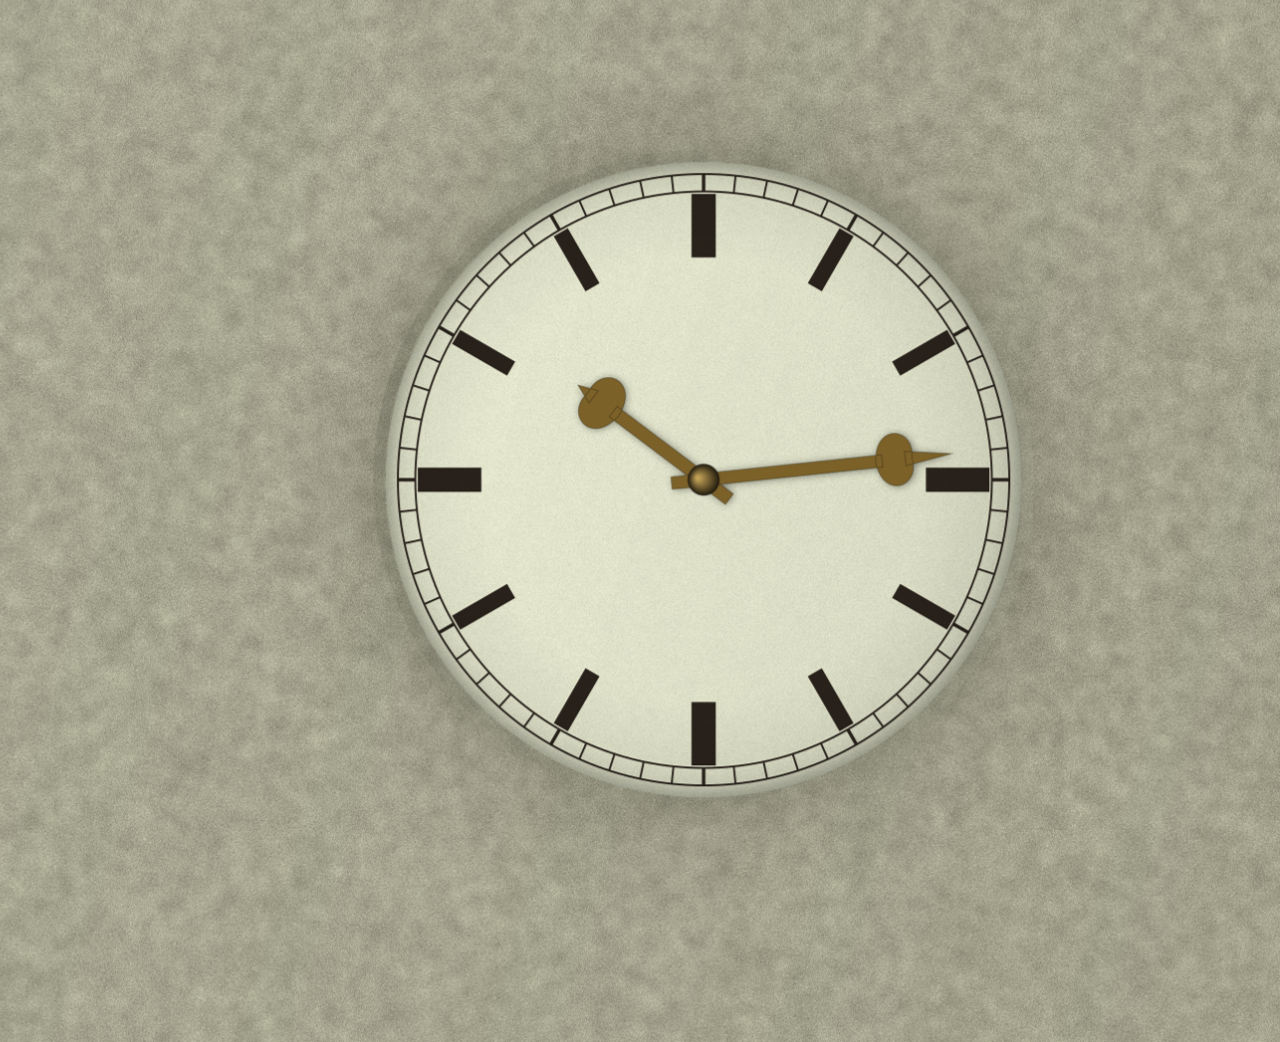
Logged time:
10,14
